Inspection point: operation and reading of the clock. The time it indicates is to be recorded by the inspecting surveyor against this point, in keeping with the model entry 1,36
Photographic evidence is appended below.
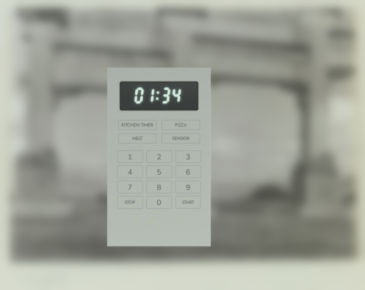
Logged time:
1,34
